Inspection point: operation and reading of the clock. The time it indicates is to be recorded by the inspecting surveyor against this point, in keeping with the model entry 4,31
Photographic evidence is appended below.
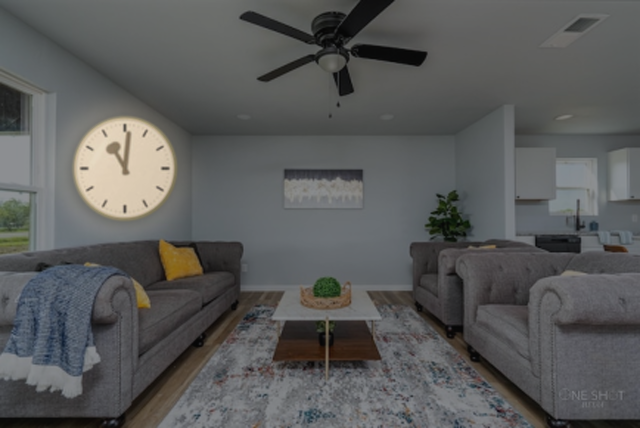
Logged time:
11,01
